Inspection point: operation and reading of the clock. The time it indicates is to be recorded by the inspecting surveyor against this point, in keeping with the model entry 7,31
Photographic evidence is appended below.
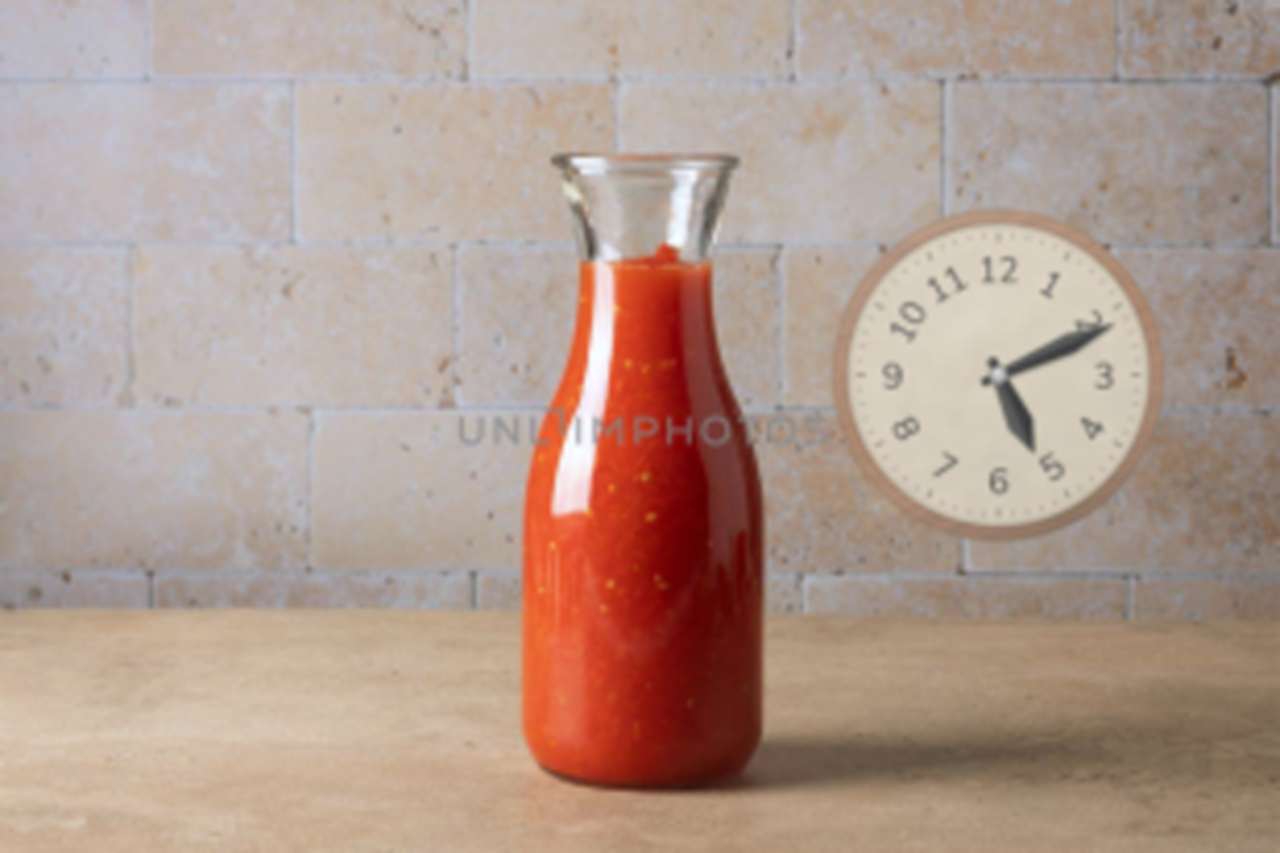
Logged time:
5,11
